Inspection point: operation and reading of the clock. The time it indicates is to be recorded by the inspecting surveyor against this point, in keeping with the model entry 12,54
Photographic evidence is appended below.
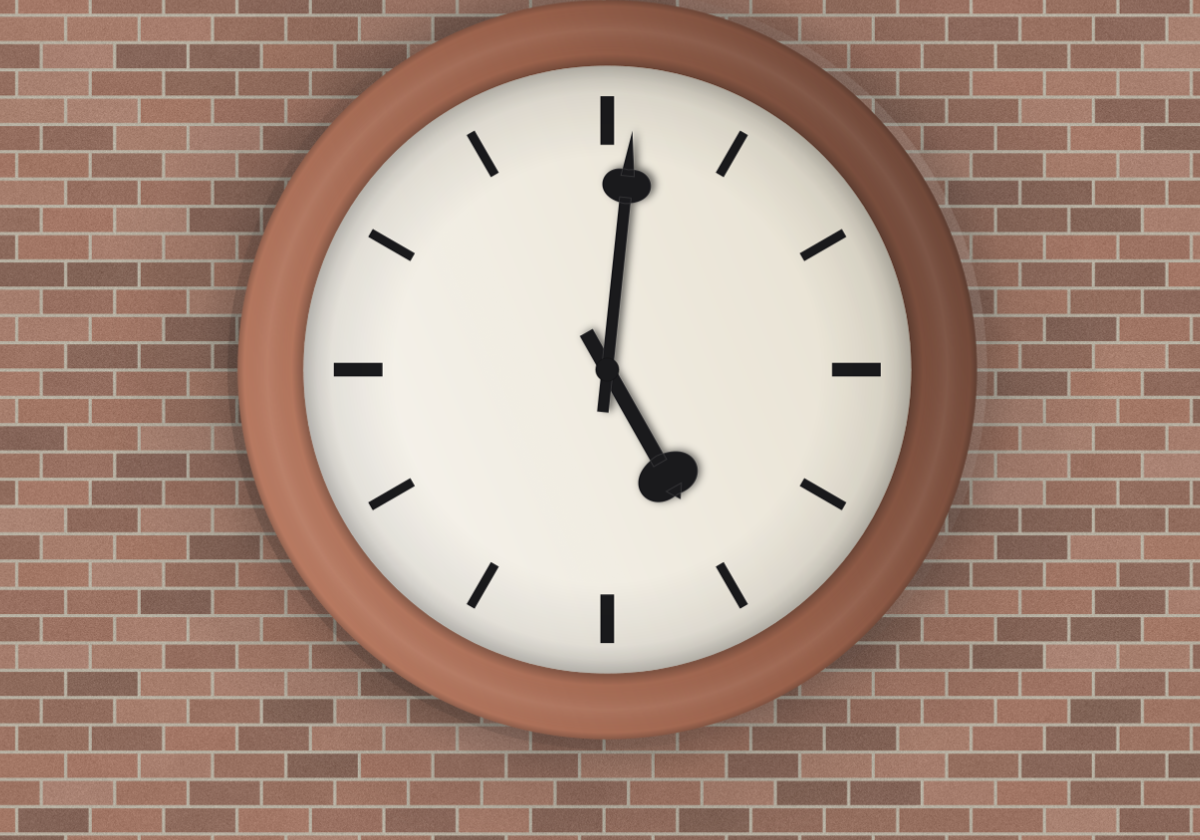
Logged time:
5,01
